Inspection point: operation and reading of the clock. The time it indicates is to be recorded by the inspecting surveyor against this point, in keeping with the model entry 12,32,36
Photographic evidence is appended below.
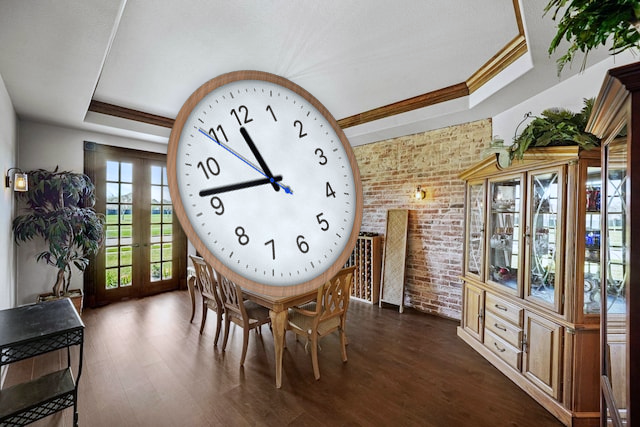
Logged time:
11,46,54
